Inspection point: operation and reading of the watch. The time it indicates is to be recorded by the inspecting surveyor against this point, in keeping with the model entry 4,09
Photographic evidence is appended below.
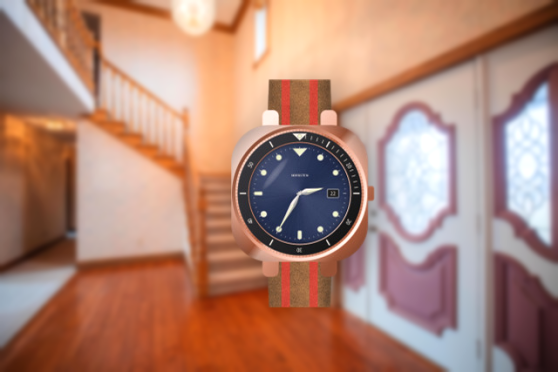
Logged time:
2,35
